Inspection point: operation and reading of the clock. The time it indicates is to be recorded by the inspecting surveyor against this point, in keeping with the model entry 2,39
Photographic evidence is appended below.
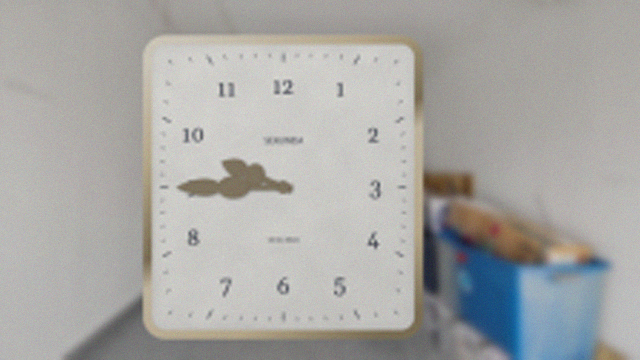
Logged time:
9,45
